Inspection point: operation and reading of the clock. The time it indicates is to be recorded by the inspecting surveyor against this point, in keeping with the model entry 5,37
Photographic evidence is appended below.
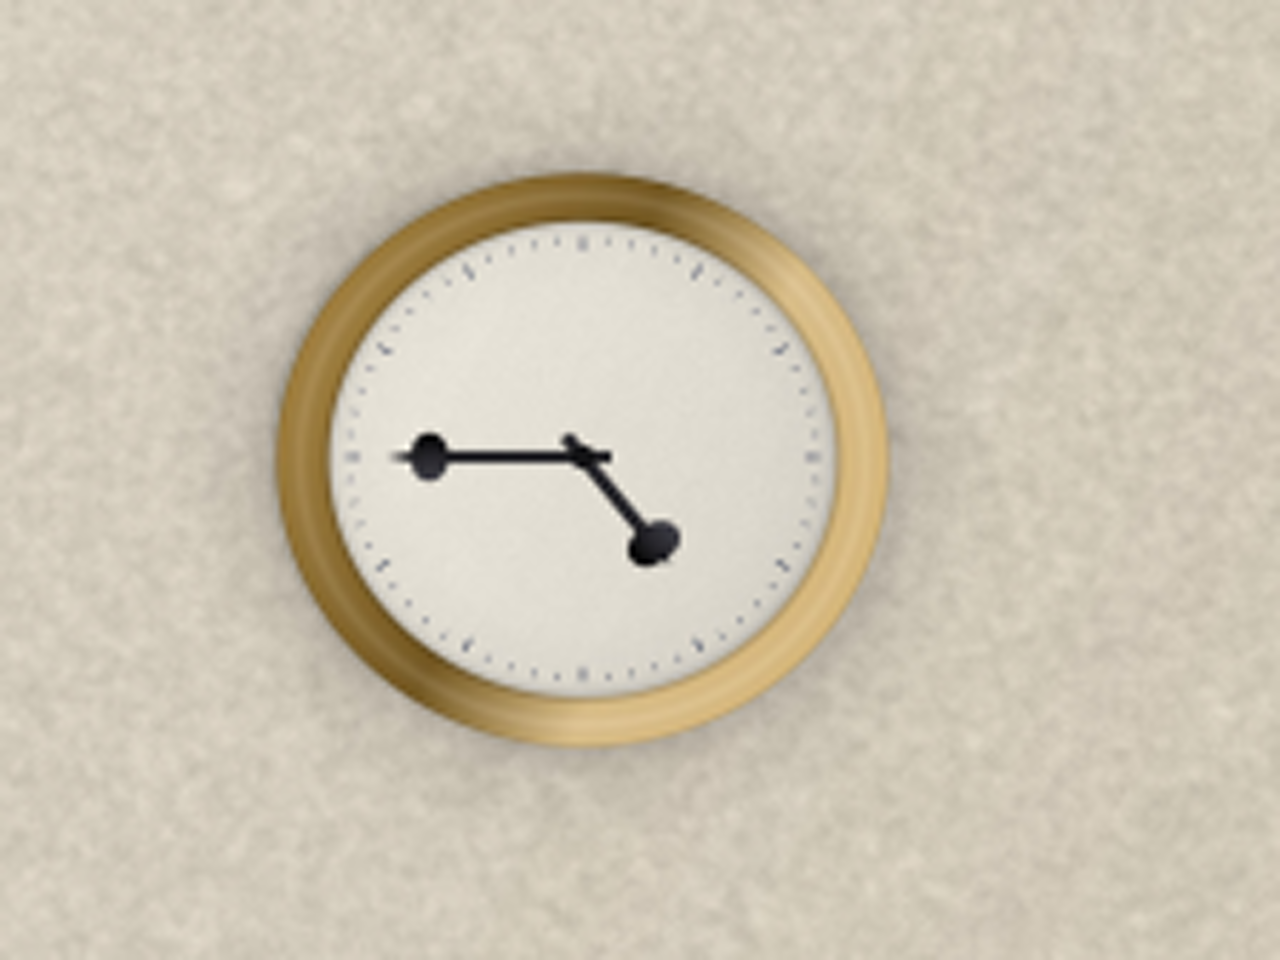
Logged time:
4,45
